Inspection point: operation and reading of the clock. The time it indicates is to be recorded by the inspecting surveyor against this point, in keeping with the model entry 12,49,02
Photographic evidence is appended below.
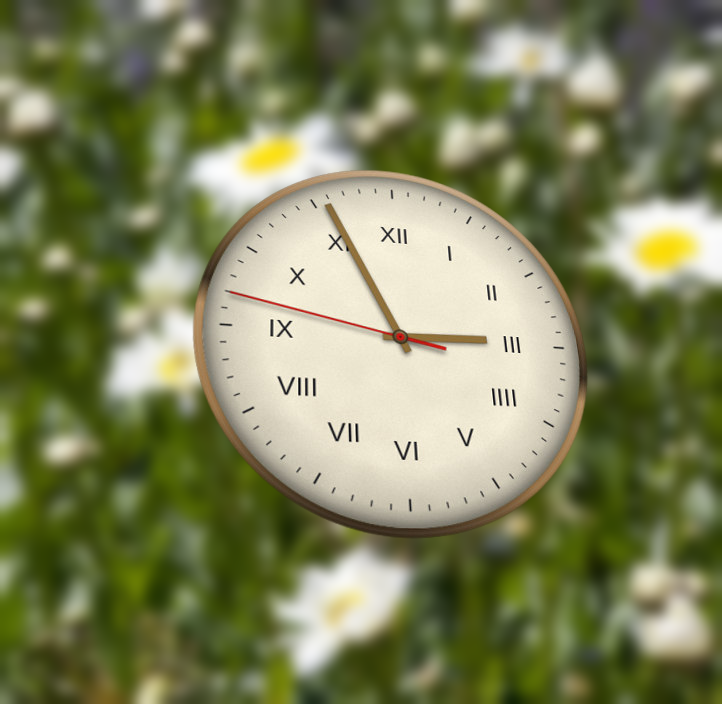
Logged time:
2,55,47
